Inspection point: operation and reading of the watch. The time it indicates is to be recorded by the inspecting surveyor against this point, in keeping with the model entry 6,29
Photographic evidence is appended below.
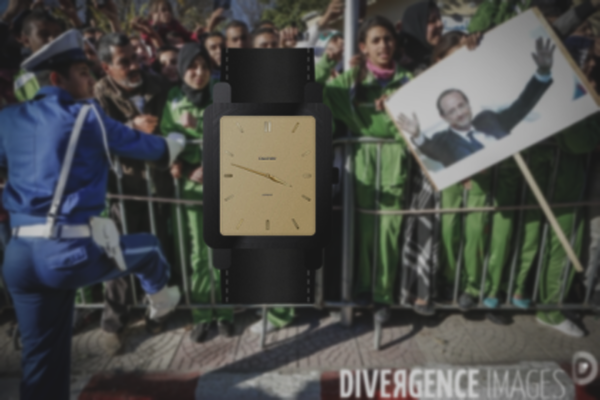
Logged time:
3,48
